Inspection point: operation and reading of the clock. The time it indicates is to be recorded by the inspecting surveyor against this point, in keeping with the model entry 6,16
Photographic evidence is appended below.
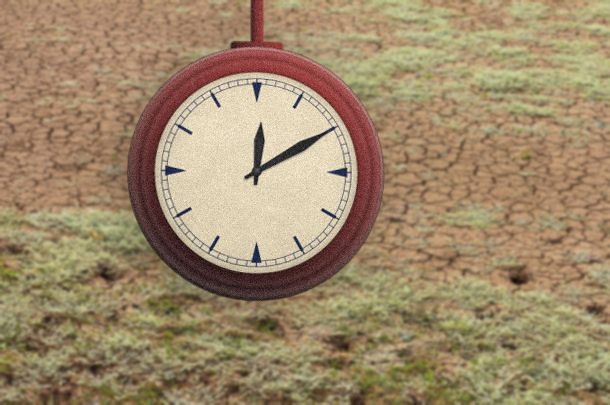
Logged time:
12,10
